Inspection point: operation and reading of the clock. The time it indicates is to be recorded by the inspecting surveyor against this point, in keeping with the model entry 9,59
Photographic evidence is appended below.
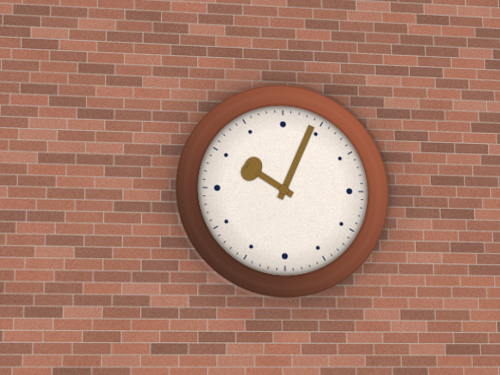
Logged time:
10,04
